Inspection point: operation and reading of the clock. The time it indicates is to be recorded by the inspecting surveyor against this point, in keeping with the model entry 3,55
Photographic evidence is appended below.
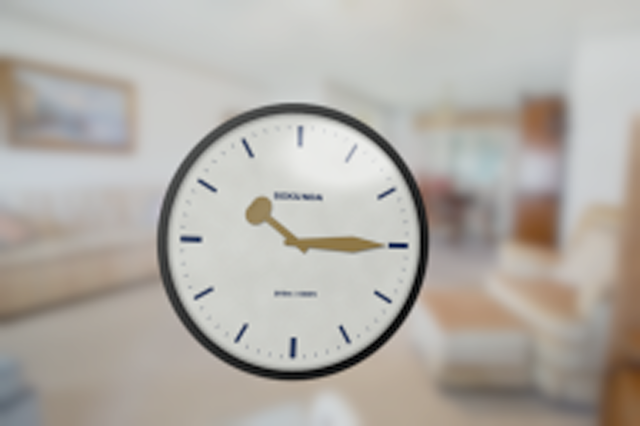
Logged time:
10,15
